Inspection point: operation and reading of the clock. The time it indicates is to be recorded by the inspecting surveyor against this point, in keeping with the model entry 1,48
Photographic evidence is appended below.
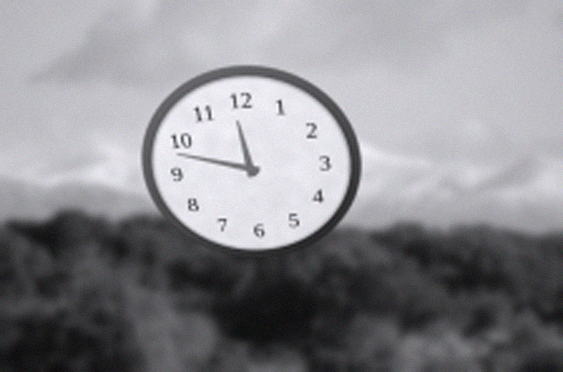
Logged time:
11,48
